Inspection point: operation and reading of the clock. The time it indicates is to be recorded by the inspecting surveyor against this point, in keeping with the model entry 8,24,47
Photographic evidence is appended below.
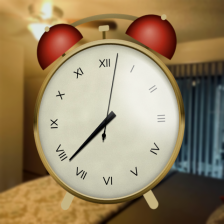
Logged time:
7,38,02
